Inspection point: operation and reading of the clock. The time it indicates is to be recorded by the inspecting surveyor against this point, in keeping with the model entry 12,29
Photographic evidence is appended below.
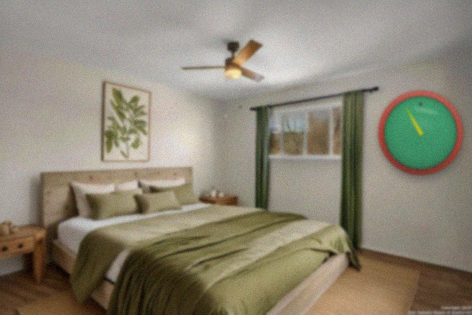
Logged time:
10,55
